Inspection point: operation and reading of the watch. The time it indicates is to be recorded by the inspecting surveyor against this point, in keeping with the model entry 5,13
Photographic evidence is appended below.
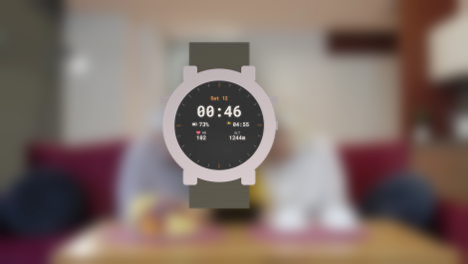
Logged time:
0,46
